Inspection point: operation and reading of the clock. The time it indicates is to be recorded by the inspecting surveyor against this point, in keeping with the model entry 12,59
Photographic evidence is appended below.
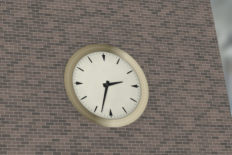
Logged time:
2,33
